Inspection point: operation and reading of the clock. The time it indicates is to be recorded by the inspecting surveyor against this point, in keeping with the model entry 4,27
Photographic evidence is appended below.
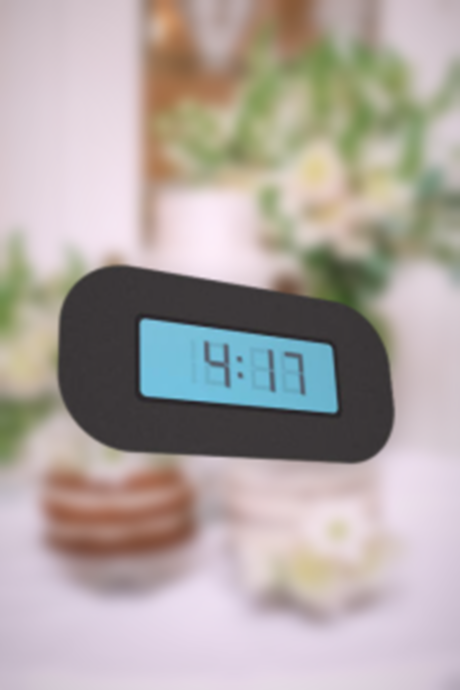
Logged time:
4,17
